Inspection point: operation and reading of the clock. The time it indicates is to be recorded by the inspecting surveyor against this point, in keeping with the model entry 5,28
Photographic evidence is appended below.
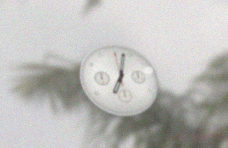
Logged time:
7,03
